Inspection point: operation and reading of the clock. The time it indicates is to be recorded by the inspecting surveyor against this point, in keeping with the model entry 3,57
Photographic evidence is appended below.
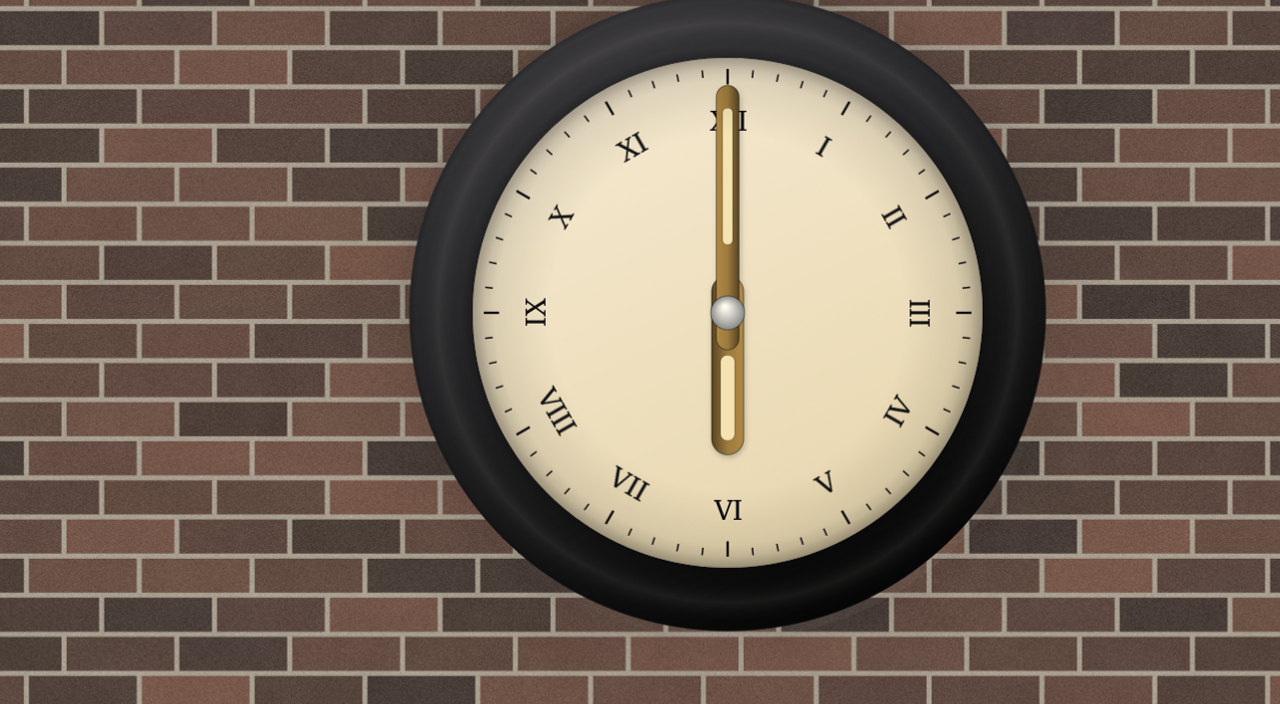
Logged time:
6,00
